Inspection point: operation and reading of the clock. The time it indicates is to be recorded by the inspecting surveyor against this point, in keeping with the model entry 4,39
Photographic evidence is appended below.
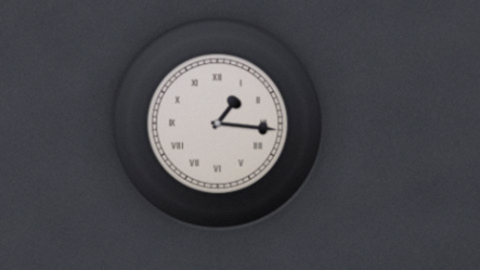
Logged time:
1,16
